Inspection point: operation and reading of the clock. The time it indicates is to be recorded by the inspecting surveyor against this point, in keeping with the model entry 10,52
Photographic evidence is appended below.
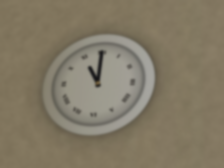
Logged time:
11,00
